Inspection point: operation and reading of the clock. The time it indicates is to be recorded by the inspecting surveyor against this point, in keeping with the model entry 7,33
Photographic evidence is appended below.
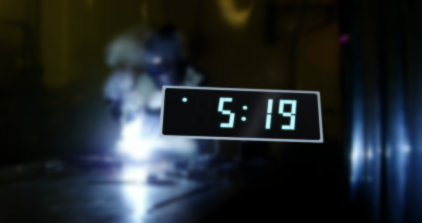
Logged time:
5,19
